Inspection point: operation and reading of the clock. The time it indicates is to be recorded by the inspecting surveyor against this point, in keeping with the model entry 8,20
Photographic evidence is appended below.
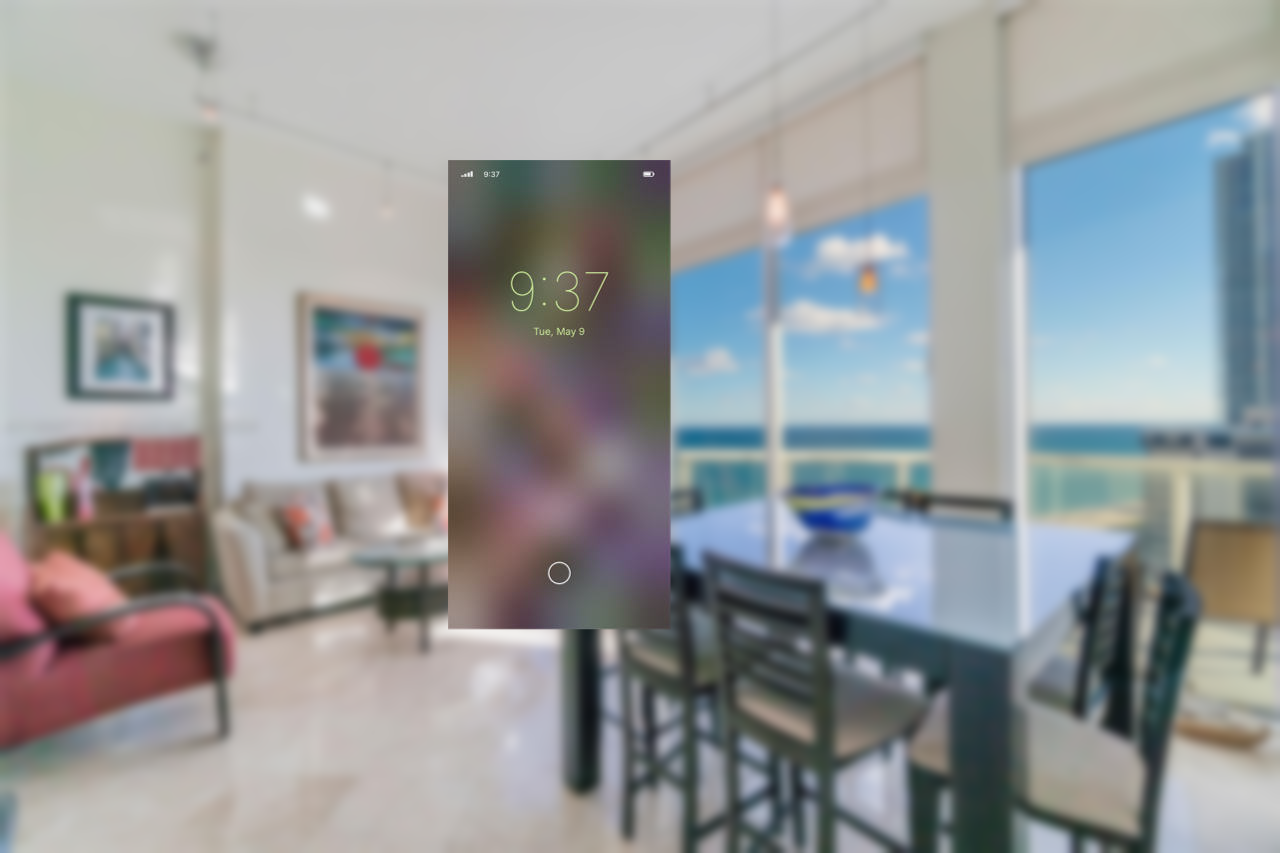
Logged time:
9,37
